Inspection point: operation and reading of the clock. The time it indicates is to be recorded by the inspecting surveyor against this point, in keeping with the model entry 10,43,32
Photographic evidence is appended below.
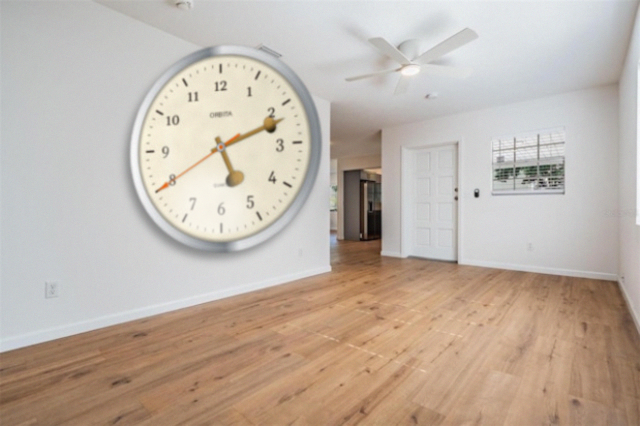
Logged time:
5,11,40
